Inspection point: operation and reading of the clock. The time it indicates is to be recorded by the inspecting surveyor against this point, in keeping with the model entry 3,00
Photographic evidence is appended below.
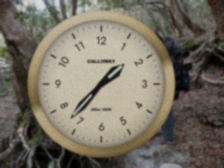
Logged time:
1,37
